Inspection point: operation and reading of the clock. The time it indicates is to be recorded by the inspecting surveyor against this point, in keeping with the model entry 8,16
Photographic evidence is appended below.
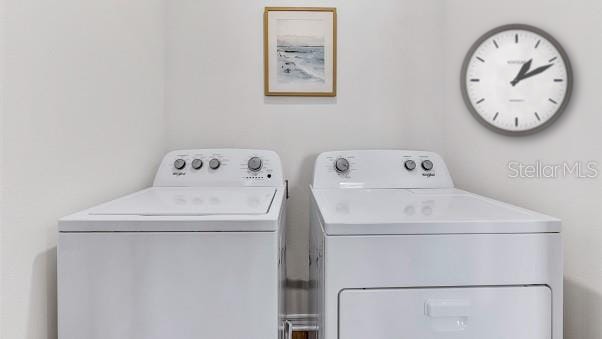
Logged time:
1,11
